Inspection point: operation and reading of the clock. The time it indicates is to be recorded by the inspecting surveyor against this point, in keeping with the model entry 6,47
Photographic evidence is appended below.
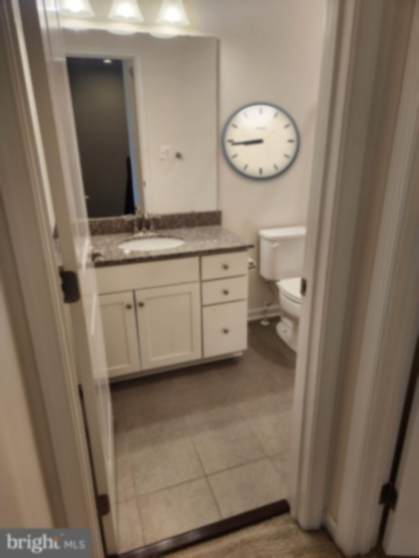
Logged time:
8,44
